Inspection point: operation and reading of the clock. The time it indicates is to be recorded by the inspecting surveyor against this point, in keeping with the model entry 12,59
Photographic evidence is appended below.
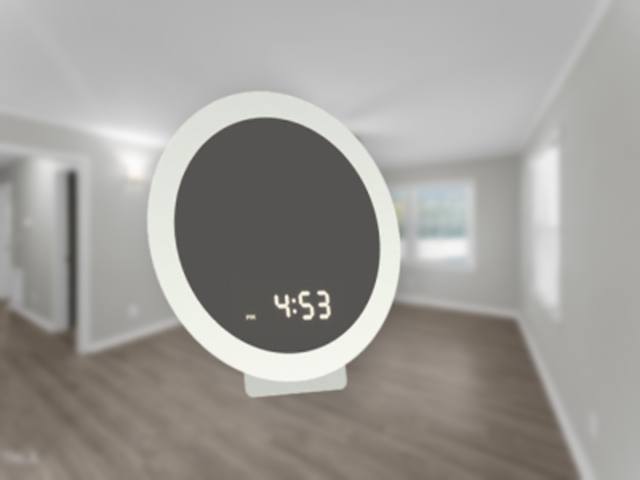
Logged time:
4,53
